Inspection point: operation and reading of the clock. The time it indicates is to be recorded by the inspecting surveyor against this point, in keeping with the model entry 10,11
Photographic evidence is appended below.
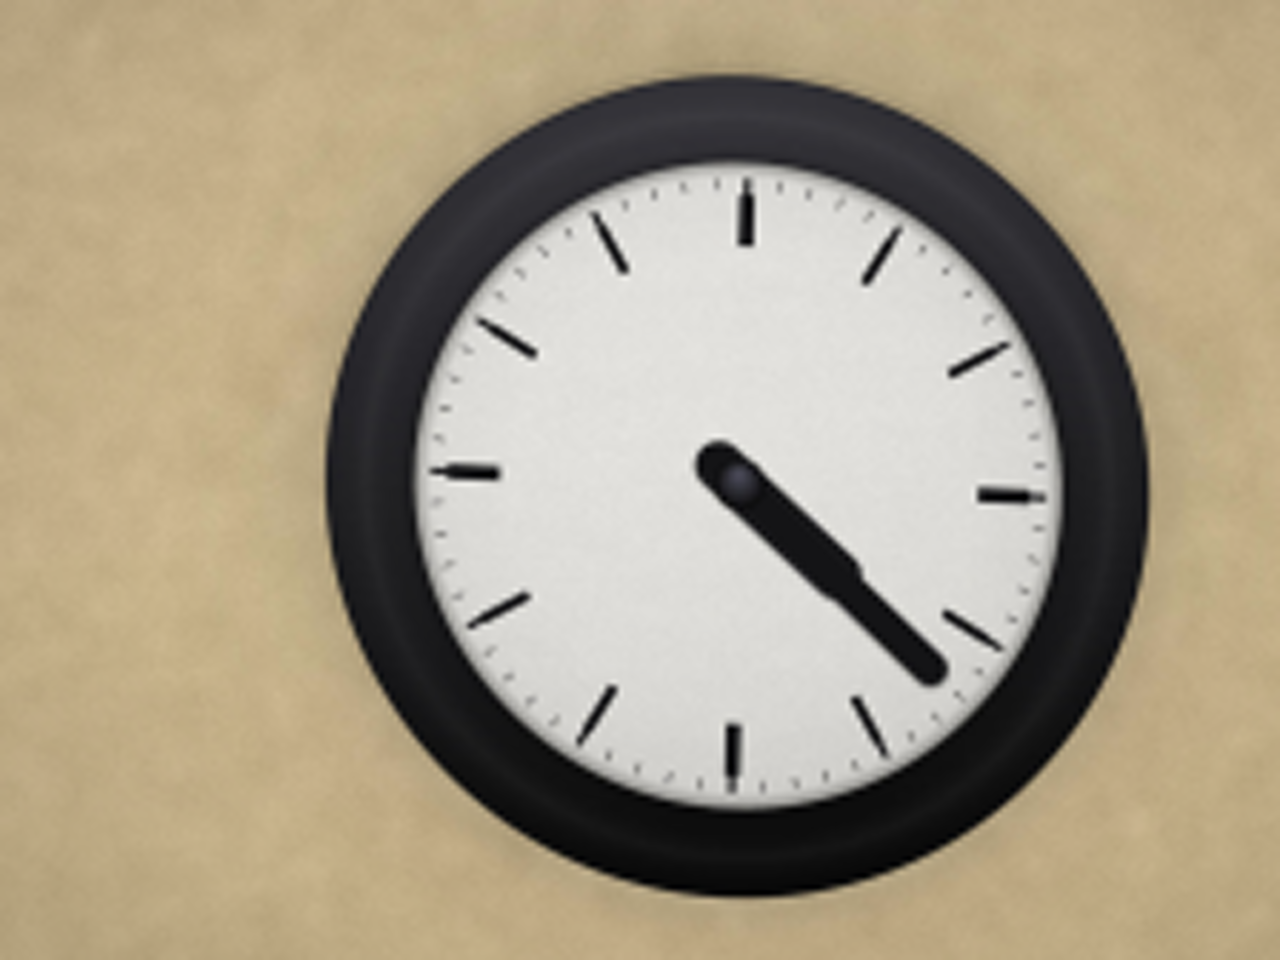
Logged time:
4,22
